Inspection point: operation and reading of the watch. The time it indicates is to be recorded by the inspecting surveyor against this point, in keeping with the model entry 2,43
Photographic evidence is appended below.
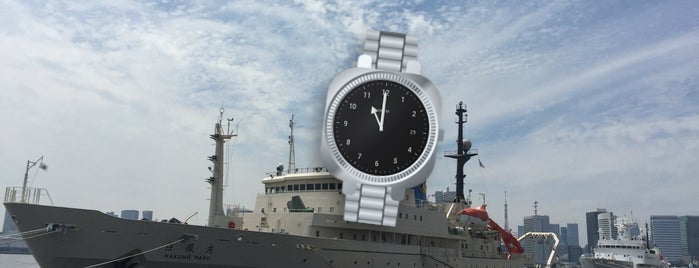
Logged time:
11,00
